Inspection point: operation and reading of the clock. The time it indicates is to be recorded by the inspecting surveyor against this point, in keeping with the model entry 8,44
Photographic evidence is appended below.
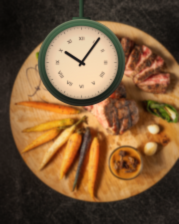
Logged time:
10,06
